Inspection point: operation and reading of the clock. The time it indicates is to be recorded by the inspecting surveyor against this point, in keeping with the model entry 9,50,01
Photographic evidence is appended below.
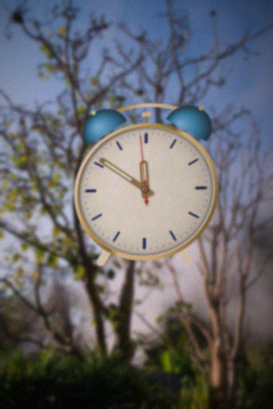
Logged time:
11,50,59
